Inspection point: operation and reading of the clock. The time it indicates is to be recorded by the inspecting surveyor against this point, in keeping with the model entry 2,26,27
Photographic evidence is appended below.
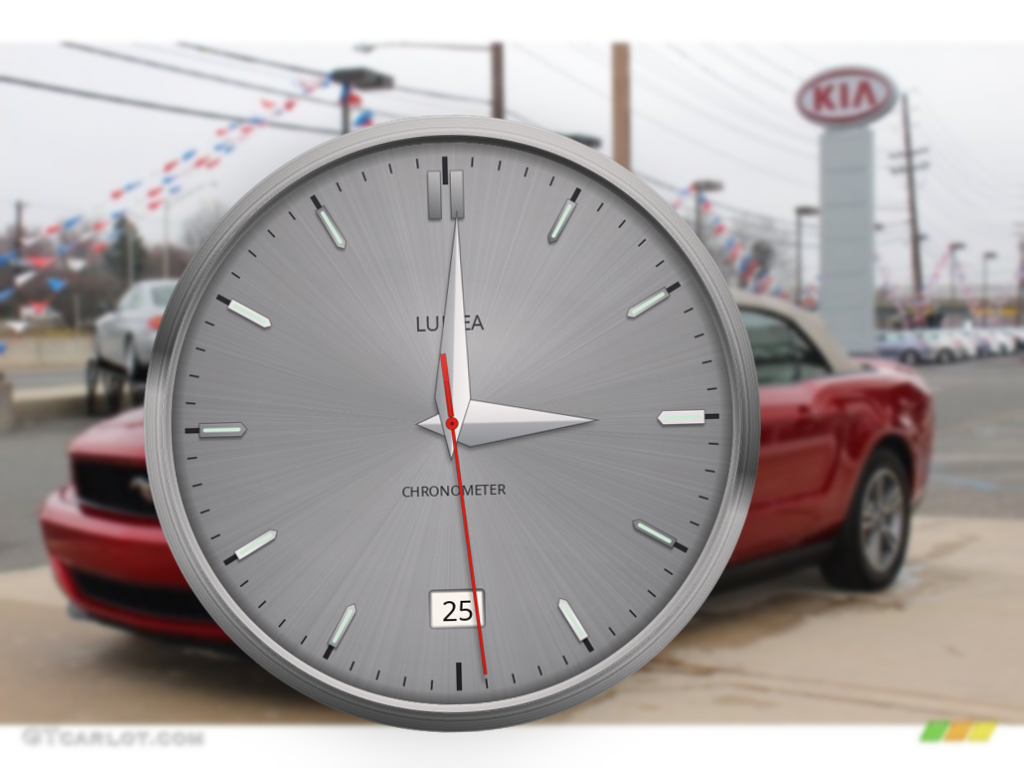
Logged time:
3,00,29
